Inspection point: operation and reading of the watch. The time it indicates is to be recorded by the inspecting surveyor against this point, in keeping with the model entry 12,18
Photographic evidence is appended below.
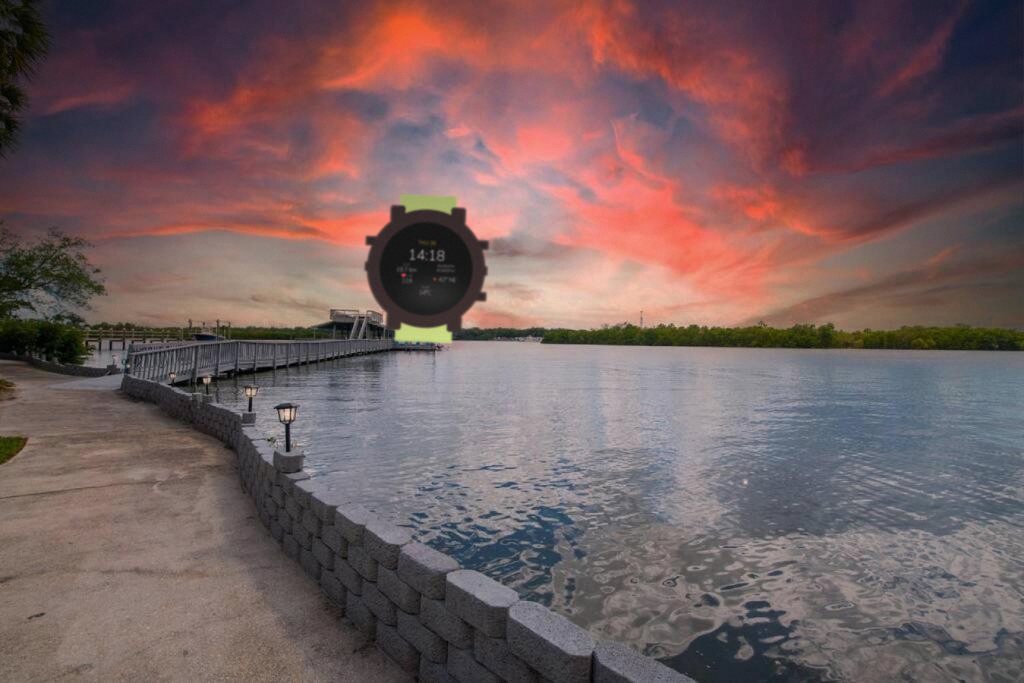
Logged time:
14,18
